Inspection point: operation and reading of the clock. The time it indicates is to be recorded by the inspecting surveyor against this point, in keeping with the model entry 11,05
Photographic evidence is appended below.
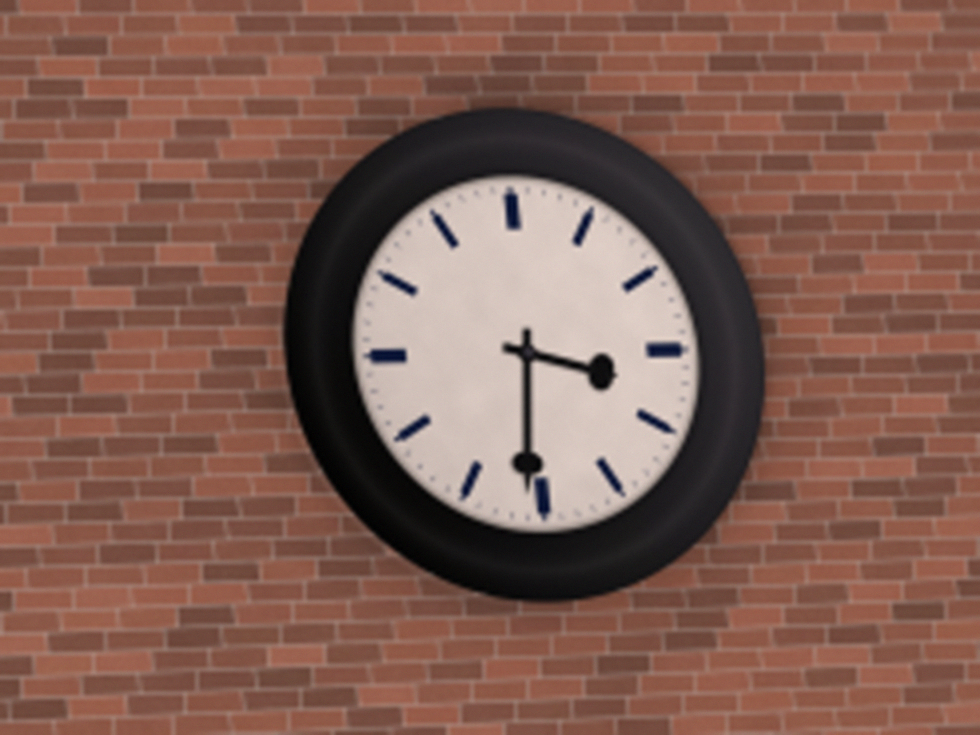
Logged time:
3,31
